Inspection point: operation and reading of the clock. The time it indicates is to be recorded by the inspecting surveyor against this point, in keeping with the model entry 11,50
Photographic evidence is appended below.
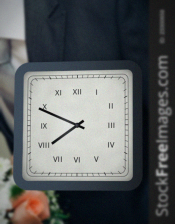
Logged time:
7,49
